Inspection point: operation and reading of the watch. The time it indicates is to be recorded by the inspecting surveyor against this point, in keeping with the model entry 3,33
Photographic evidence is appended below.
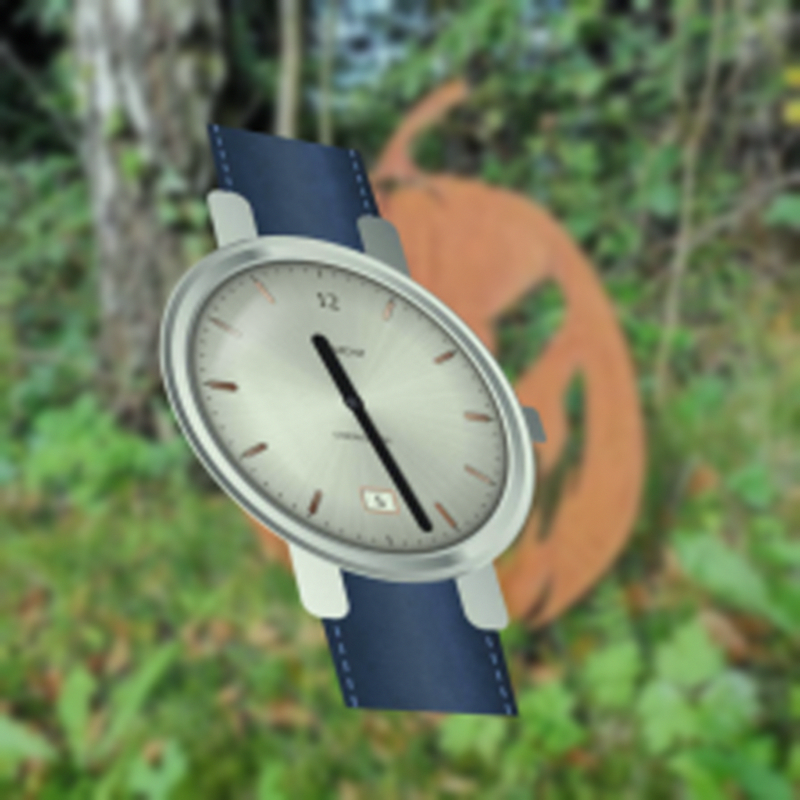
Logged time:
11,27
